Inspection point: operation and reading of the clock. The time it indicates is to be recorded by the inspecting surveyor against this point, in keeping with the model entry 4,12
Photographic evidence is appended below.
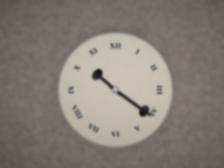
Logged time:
10,21
